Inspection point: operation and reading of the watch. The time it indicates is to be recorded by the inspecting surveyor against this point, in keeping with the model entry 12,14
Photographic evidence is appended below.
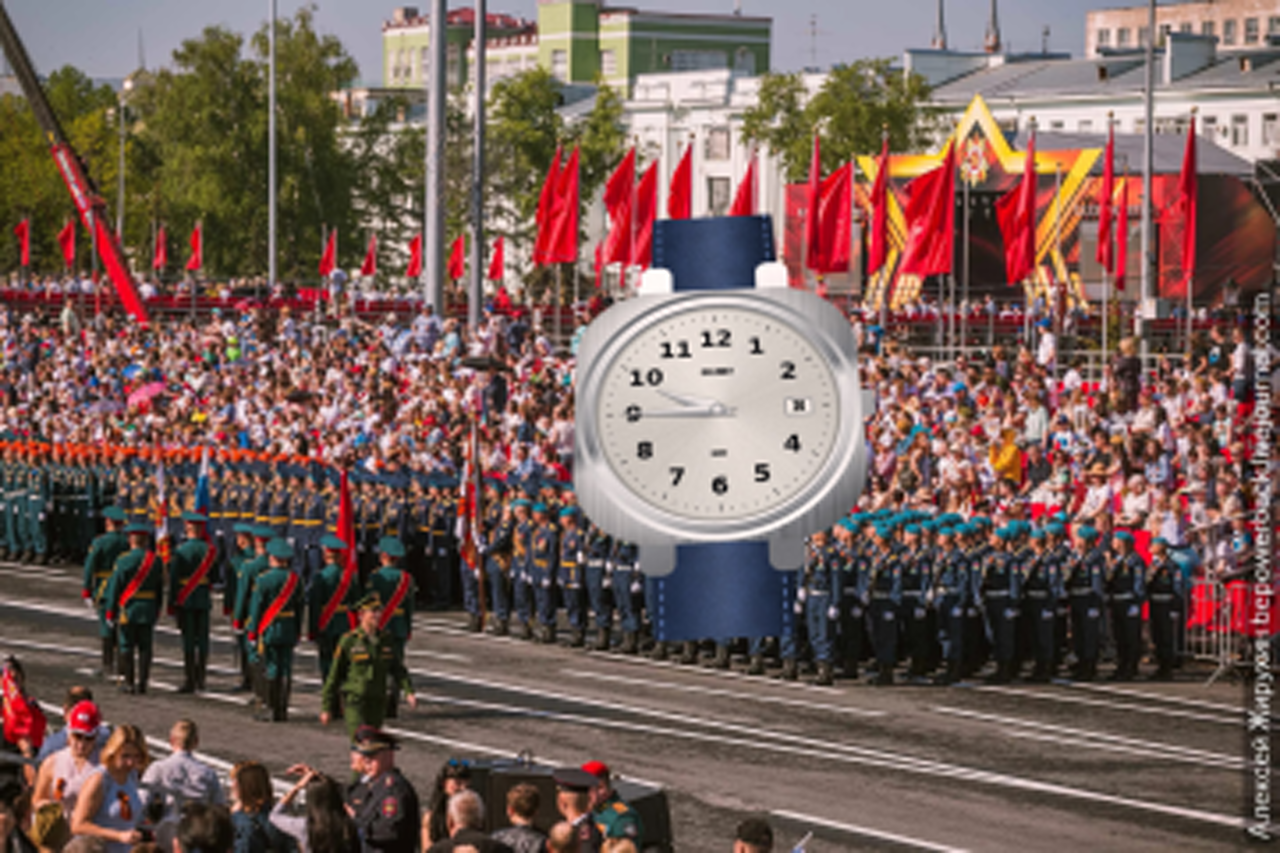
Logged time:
9,45
